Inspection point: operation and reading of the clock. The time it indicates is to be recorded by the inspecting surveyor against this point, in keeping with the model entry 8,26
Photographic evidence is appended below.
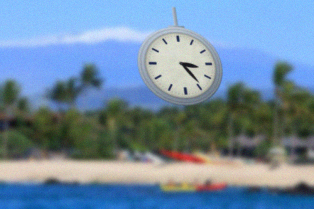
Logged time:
3,24
